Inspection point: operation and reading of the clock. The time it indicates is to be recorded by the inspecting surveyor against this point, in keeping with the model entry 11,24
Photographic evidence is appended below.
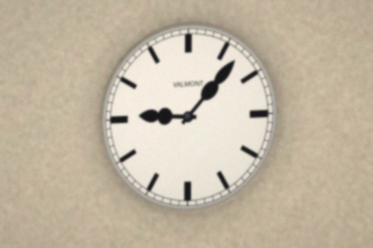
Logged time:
9,07
